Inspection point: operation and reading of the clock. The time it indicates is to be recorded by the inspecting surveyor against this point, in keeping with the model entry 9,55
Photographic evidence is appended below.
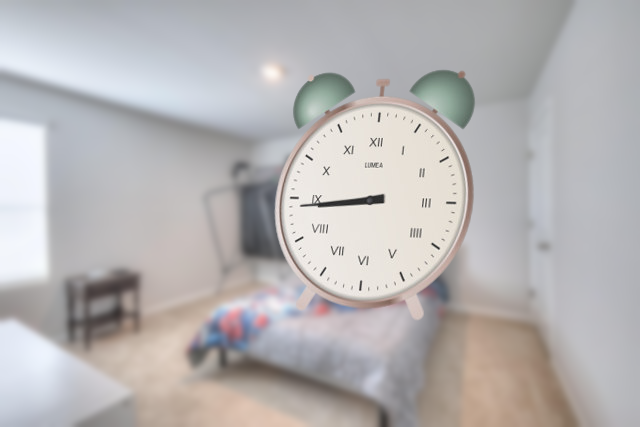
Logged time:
8,44
